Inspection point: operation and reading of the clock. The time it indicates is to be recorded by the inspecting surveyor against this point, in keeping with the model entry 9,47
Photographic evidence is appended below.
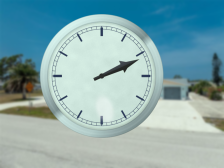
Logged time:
2,11
